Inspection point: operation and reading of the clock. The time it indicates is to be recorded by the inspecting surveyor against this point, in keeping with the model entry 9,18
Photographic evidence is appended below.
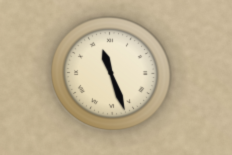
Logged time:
11,27
